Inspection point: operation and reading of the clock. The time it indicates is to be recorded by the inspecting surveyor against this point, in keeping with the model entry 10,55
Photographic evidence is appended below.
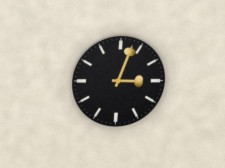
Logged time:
3,03
